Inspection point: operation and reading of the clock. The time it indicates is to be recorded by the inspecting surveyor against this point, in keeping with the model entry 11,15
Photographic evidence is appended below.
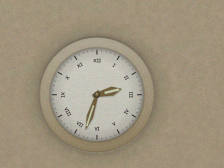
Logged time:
2,33
